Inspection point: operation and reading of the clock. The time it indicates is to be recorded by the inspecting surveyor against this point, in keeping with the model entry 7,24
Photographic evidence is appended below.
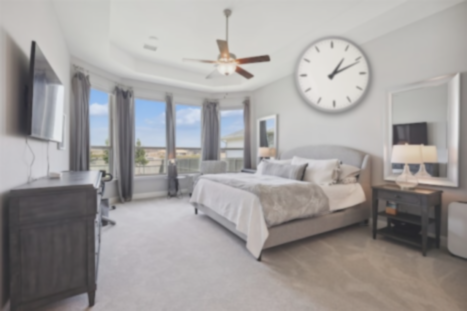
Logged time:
1,11
